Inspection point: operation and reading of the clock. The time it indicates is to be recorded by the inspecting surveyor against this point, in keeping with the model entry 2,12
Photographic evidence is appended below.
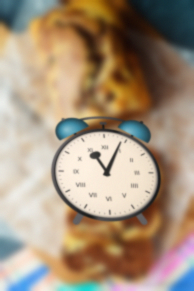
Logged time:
11,04
